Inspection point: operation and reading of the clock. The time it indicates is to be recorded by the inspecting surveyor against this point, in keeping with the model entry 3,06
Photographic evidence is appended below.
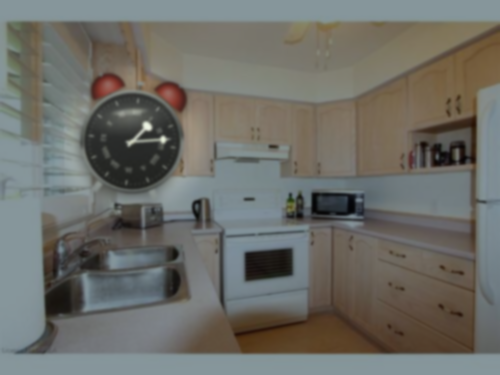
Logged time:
1,13
